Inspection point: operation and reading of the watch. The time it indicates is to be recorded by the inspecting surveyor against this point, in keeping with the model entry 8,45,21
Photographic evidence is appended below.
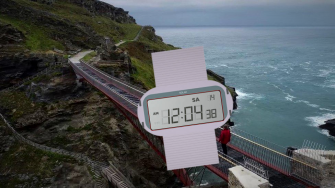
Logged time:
12,04,38
